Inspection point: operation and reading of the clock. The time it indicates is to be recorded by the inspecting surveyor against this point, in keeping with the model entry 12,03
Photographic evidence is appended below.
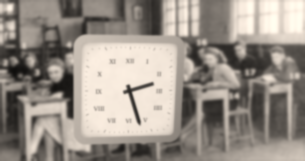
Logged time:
2,27
